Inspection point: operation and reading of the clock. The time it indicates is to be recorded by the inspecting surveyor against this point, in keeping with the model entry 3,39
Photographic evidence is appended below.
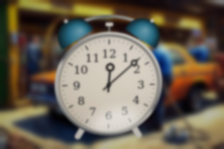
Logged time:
12,08
